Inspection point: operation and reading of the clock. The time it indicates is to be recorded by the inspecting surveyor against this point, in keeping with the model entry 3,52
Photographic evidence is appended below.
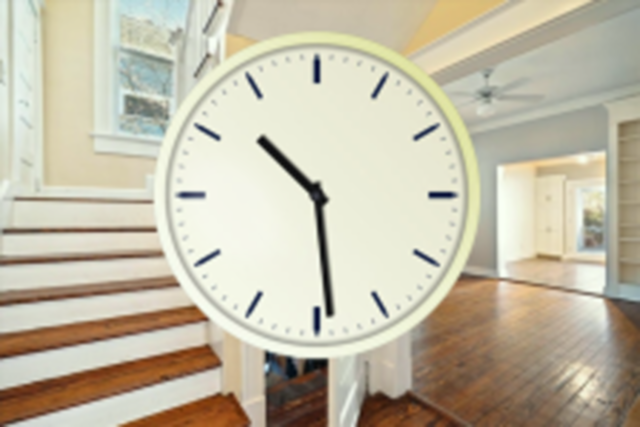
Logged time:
10,29
